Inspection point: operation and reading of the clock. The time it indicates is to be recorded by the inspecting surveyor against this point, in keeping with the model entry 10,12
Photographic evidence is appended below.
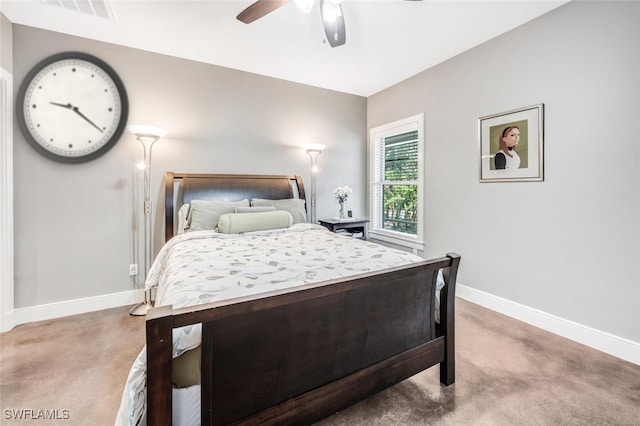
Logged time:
9,21
